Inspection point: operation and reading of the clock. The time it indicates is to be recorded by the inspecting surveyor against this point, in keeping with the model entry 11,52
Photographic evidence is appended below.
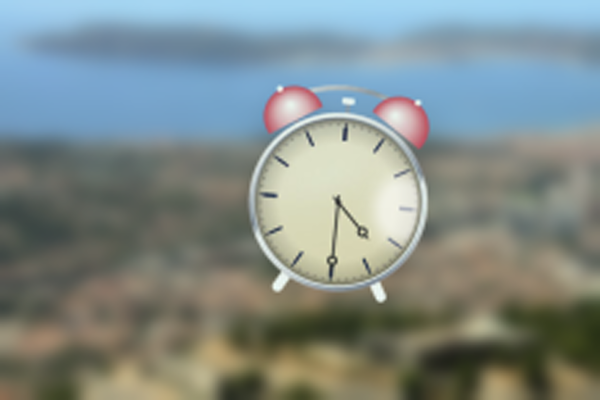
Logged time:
4,30
